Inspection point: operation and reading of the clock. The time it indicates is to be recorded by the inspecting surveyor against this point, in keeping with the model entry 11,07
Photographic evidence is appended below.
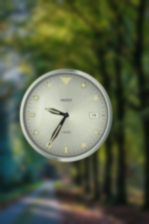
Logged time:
9,35
